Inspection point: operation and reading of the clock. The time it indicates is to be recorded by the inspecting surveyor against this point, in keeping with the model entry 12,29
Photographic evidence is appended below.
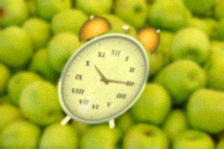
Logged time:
10,15
